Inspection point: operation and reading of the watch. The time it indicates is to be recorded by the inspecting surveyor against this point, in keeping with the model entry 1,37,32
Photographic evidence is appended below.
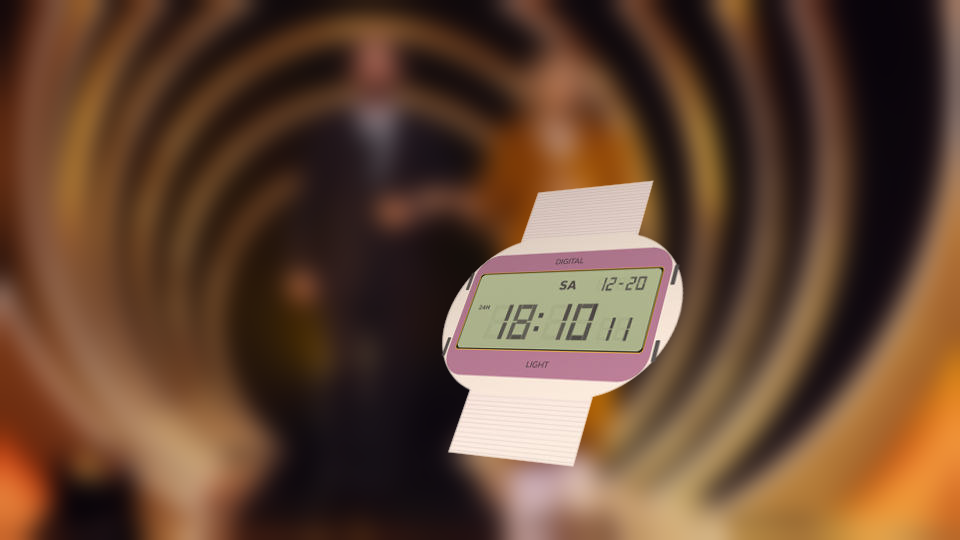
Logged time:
18,10,11
